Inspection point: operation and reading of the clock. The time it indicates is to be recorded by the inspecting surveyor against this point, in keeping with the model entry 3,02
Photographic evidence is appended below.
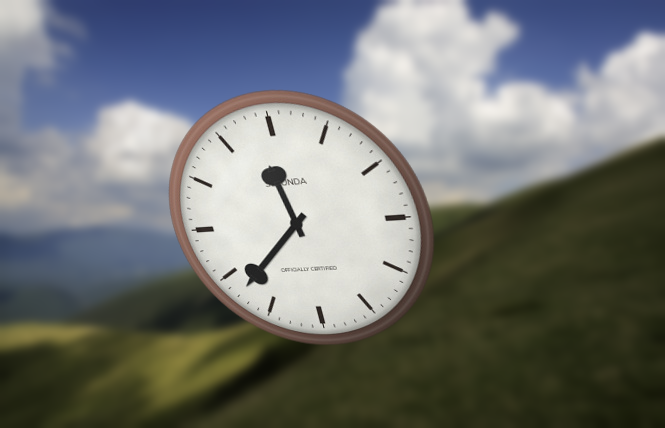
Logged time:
11,38
